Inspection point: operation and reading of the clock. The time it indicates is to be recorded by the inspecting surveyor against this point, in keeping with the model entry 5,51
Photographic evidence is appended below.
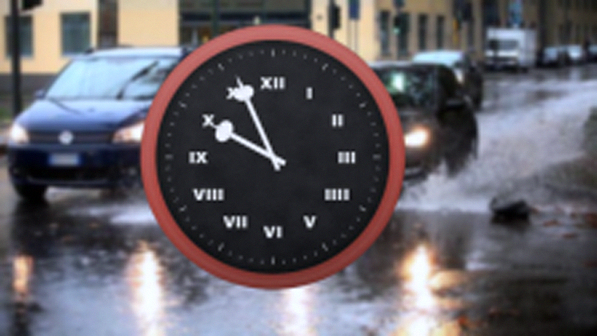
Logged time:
9,56
